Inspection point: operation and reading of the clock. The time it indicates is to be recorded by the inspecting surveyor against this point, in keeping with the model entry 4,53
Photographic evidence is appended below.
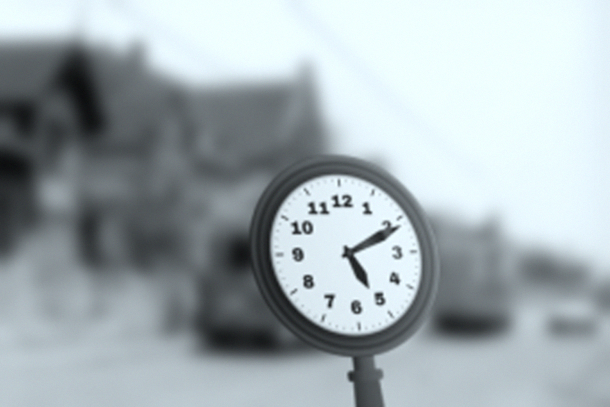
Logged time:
5,11
